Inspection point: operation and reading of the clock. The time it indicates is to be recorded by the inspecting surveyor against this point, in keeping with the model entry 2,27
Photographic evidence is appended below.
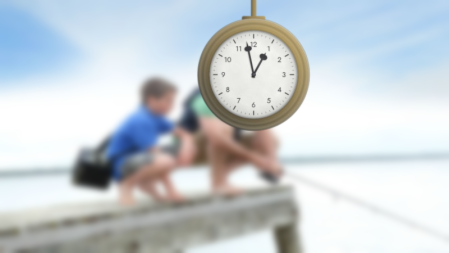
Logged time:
12,58
